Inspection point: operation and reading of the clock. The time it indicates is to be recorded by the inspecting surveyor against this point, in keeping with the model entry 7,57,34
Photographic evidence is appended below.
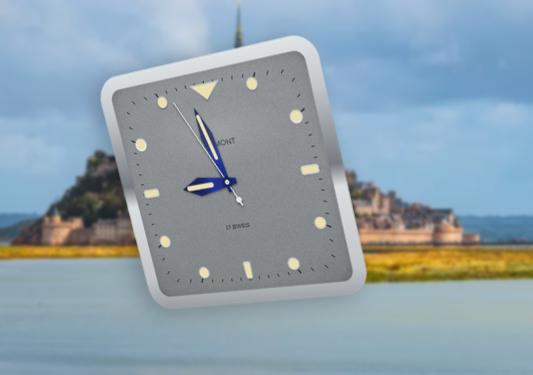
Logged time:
8,57,56
